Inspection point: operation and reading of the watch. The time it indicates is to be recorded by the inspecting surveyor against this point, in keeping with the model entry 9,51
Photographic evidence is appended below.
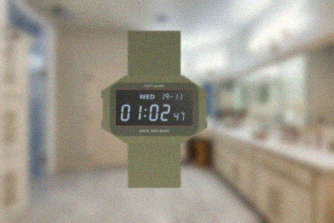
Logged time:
1,02
